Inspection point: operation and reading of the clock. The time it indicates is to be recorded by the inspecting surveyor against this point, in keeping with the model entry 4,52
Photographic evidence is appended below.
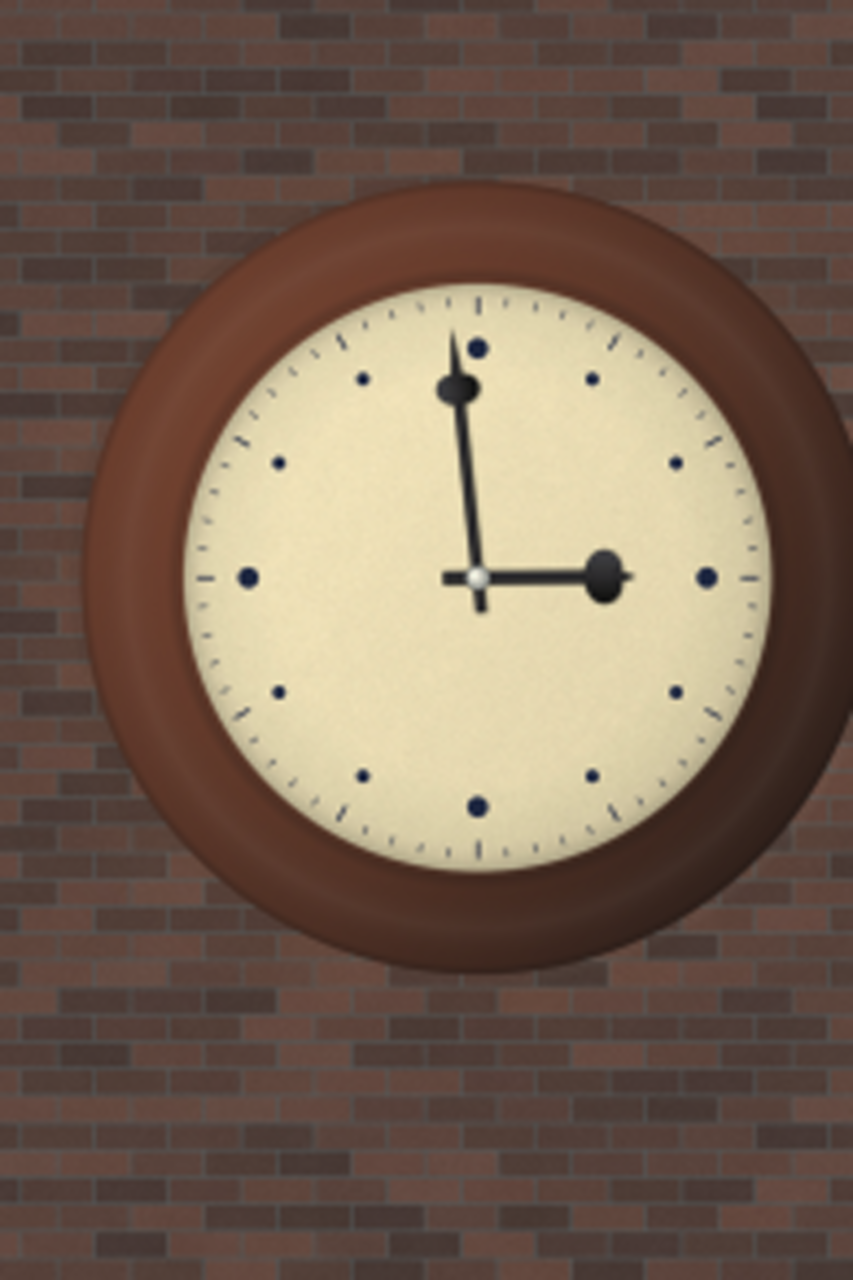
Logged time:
2,59
